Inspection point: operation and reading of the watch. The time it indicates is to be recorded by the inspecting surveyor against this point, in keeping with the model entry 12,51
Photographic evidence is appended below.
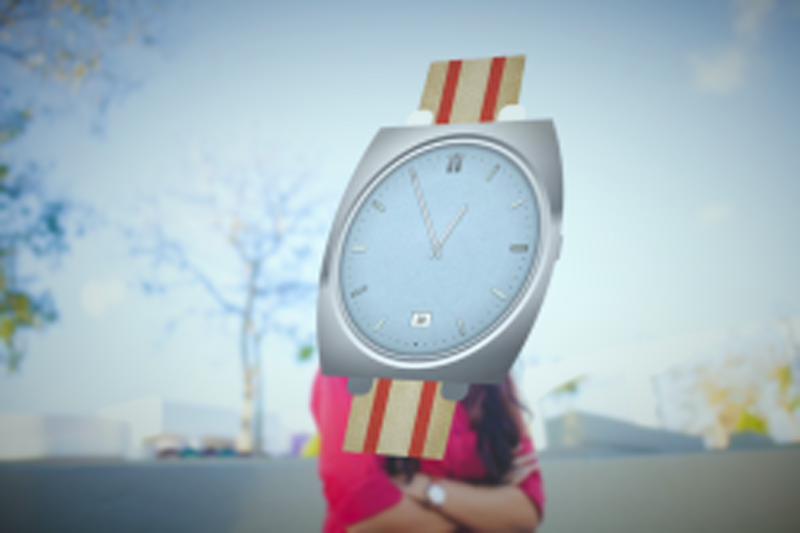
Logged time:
12,55
